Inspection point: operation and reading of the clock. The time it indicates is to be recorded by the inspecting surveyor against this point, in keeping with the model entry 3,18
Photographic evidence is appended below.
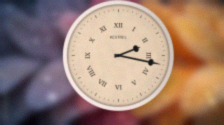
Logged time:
2,17
